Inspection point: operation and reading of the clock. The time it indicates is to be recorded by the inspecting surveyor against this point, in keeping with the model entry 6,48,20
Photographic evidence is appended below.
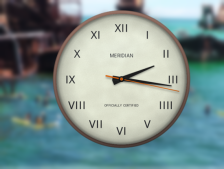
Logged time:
2,16,17
